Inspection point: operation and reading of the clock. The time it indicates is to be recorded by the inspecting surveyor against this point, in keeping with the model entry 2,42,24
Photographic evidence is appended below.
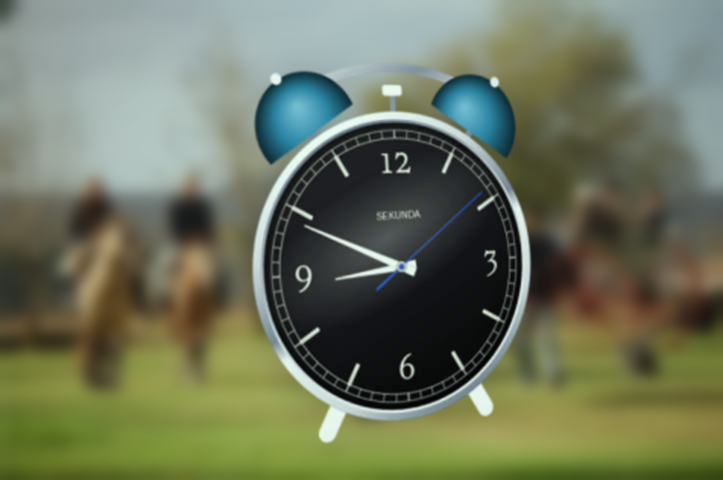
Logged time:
8,49,09
